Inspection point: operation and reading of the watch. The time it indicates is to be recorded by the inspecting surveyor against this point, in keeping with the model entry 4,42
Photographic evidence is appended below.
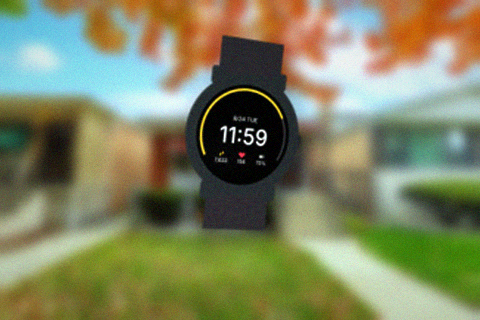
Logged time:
11,59
